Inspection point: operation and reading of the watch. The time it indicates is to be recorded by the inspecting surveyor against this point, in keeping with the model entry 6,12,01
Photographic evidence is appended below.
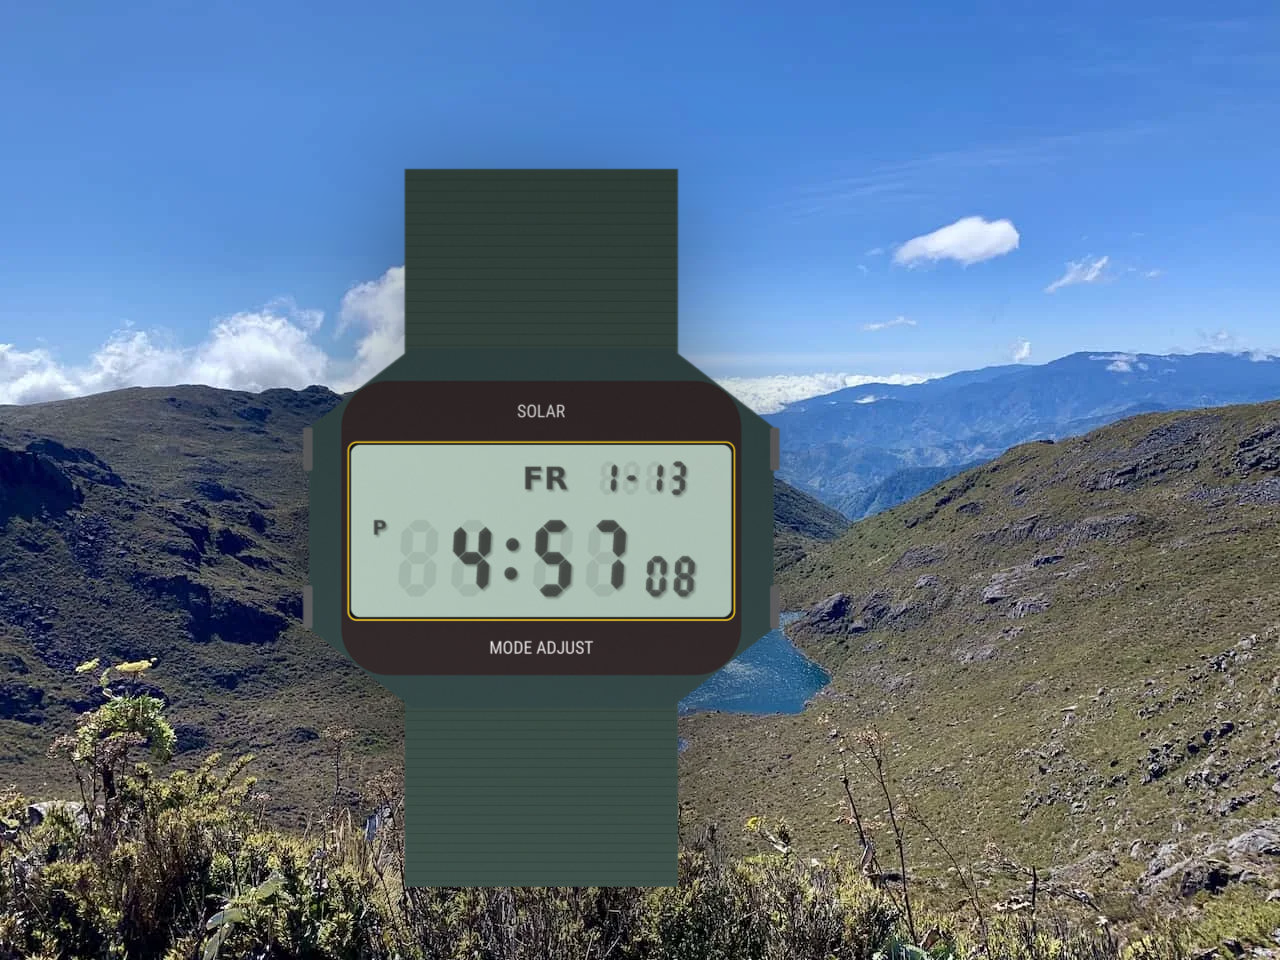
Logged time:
4,57,08
